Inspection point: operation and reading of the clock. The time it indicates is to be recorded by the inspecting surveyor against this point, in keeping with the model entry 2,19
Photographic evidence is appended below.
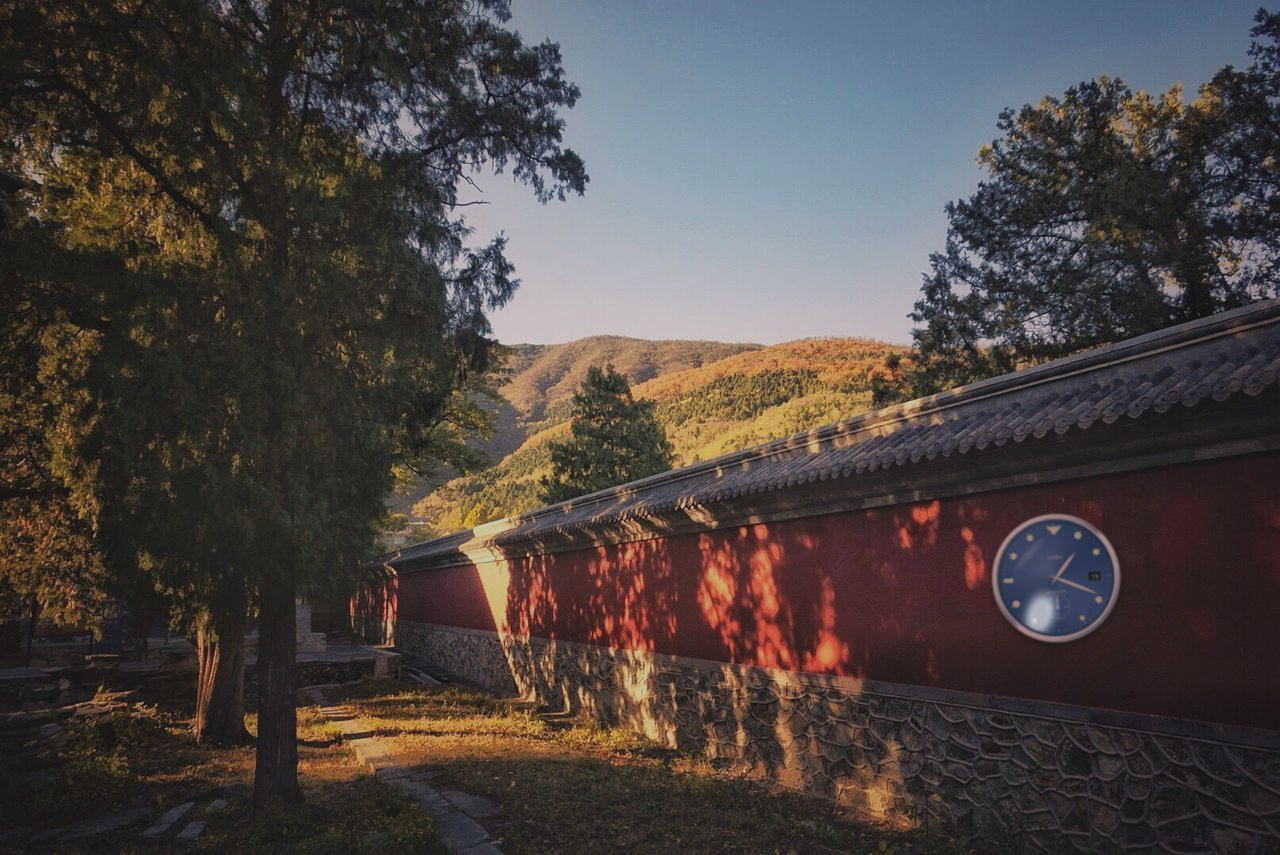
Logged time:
1,19
